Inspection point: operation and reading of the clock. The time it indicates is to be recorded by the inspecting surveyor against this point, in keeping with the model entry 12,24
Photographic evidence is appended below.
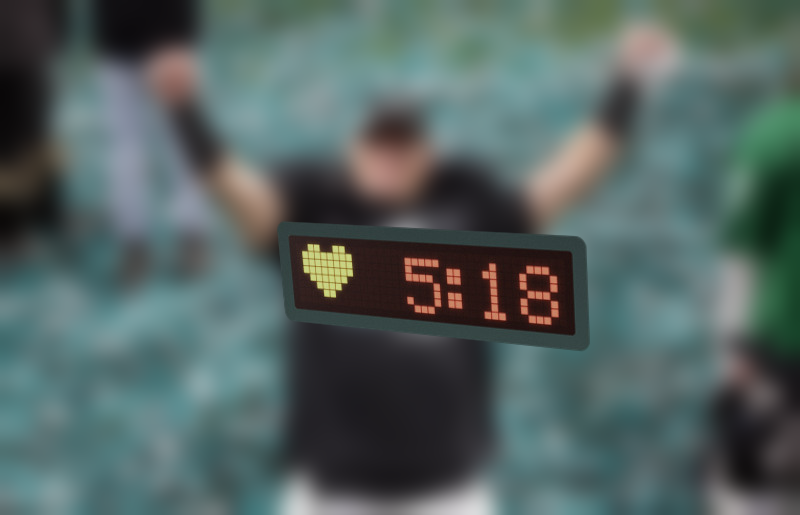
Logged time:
5,18
